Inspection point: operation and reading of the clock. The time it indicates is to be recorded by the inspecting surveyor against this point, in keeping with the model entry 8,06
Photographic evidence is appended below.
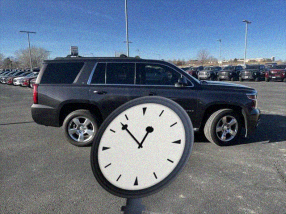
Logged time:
12,53
